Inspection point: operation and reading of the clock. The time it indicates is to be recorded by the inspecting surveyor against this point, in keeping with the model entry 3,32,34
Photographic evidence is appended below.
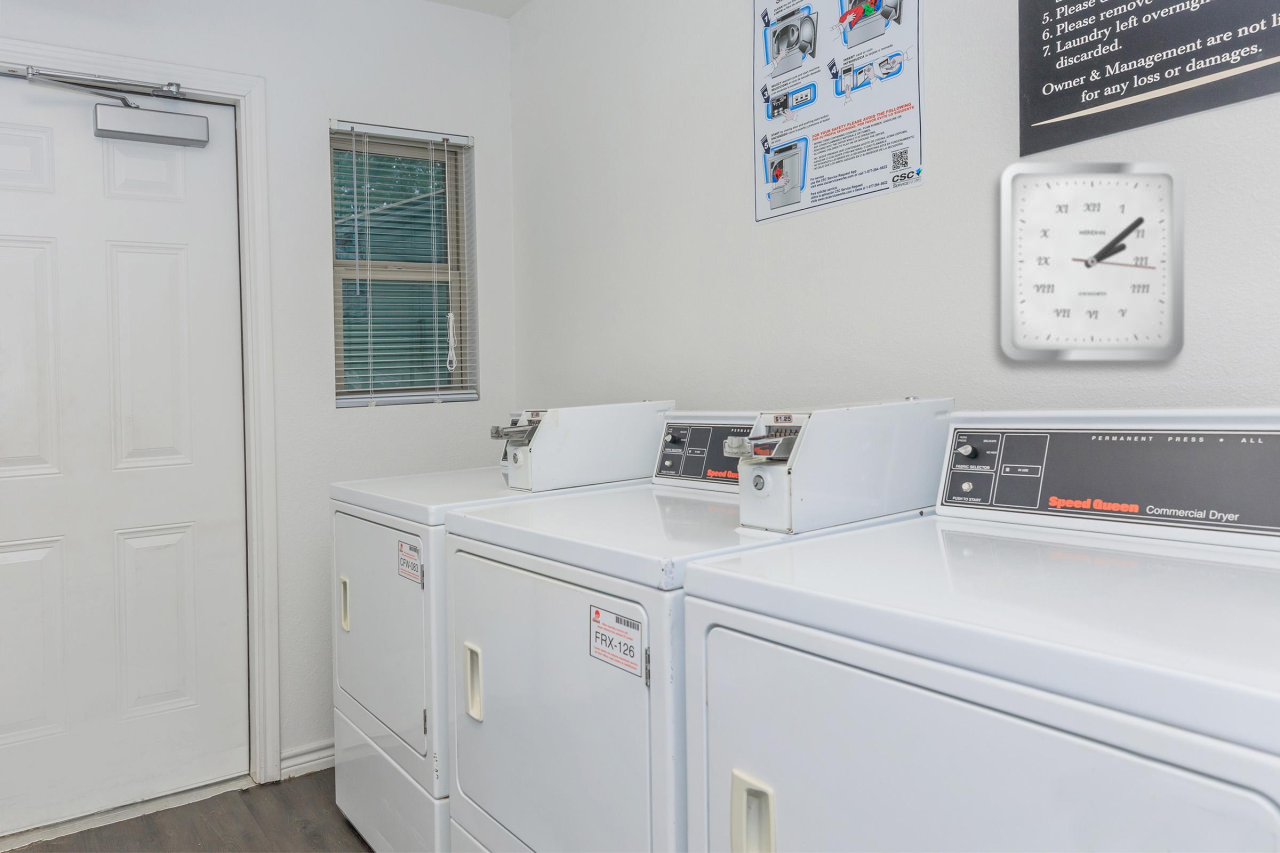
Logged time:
2,08,16
